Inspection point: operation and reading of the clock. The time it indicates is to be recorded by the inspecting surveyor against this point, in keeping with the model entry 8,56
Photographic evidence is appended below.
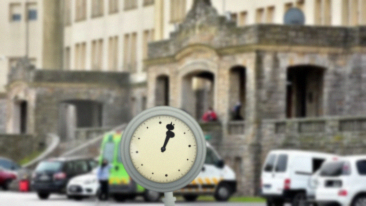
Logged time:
1,04
